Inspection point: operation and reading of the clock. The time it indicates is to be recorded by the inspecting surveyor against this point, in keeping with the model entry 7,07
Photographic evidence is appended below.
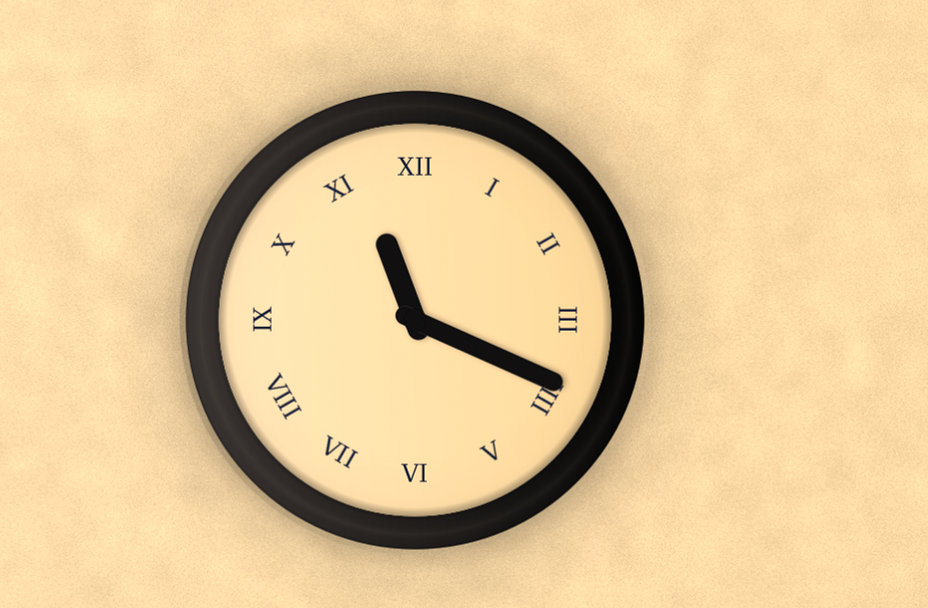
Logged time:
11,19
